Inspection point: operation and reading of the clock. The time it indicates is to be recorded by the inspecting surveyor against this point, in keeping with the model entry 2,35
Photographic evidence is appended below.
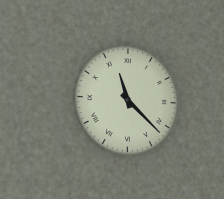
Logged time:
11,22
